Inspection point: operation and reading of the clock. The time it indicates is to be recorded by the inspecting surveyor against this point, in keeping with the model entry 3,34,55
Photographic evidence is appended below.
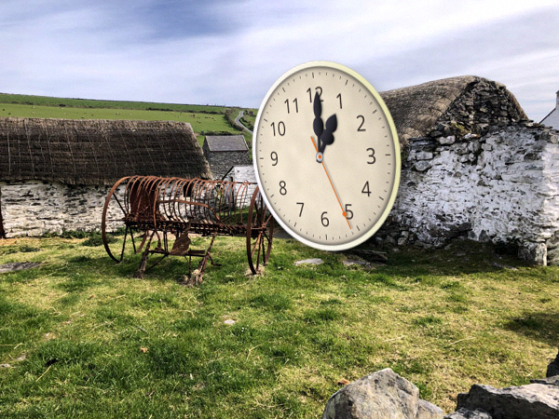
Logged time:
1,00,26
